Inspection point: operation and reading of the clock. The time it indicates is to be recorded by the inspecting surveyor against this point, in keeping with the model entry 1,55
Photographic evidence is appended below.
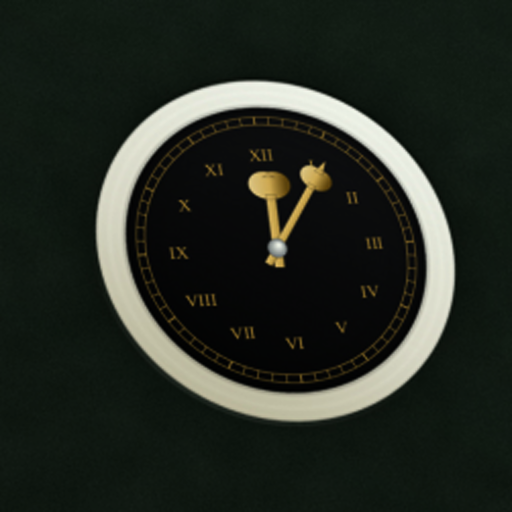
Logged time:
12,06
